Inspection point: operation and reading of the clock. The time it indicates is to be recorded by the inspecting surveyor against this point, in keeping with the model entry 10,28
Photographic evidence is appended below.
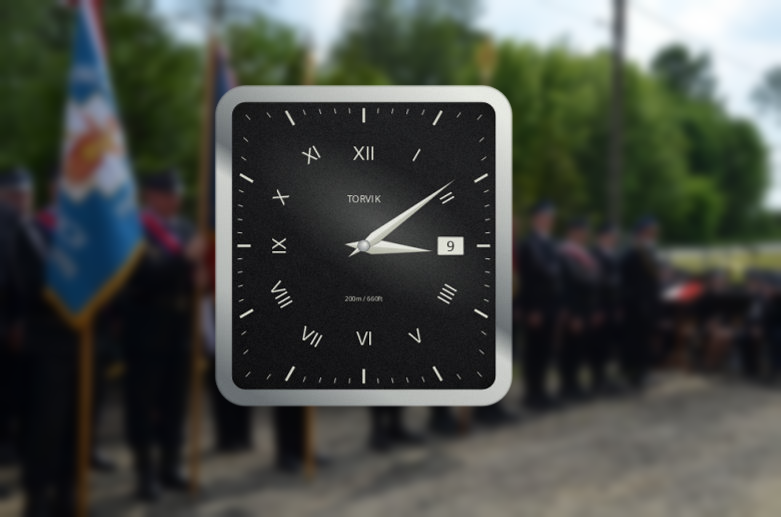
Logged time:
3,09
